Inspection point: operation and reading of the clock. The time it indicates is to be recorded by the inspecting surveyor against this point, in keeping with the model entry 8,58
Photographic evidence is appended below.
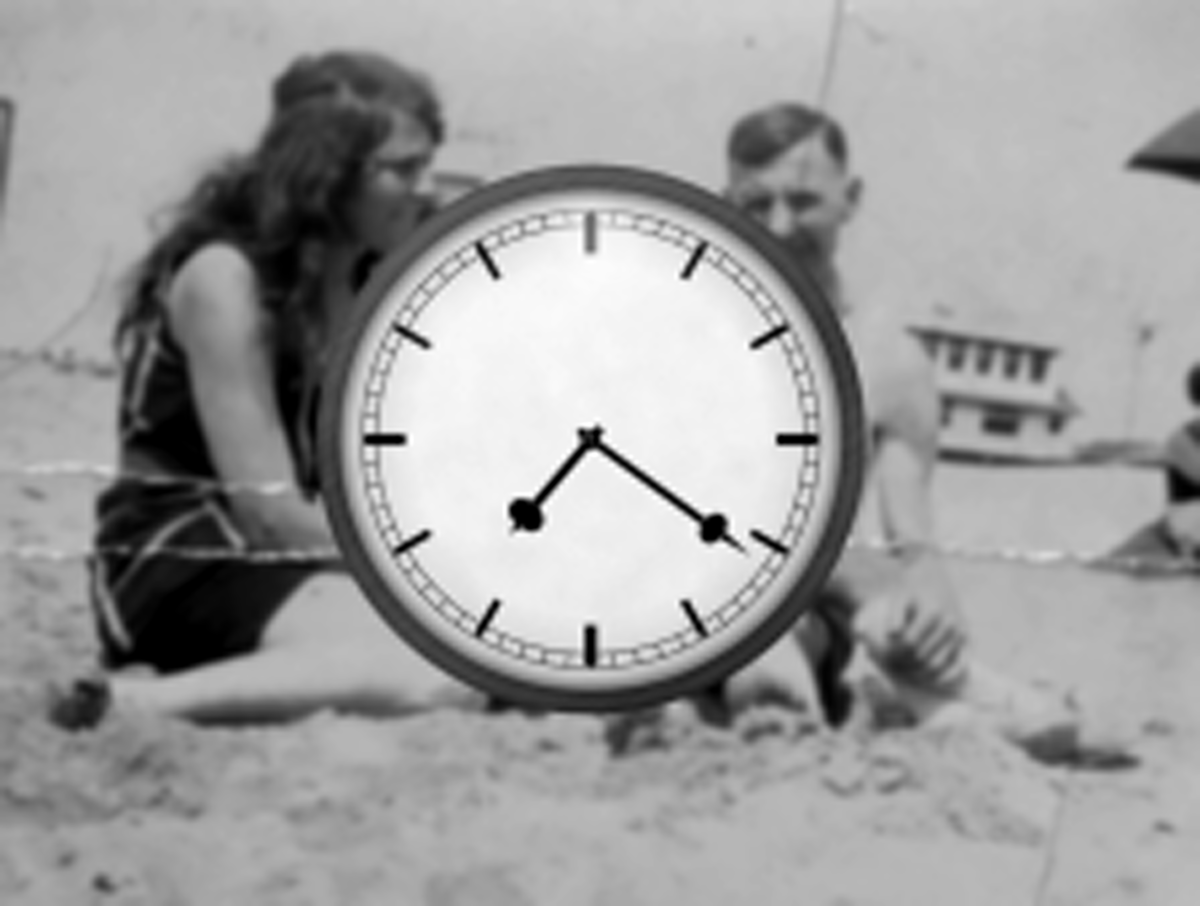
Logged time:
7,21
